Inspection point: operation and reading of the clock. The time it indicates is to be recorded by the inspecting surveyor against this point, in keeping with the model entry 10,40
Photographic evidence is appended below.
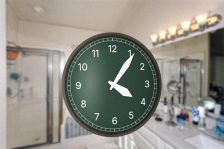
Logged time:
4,06
